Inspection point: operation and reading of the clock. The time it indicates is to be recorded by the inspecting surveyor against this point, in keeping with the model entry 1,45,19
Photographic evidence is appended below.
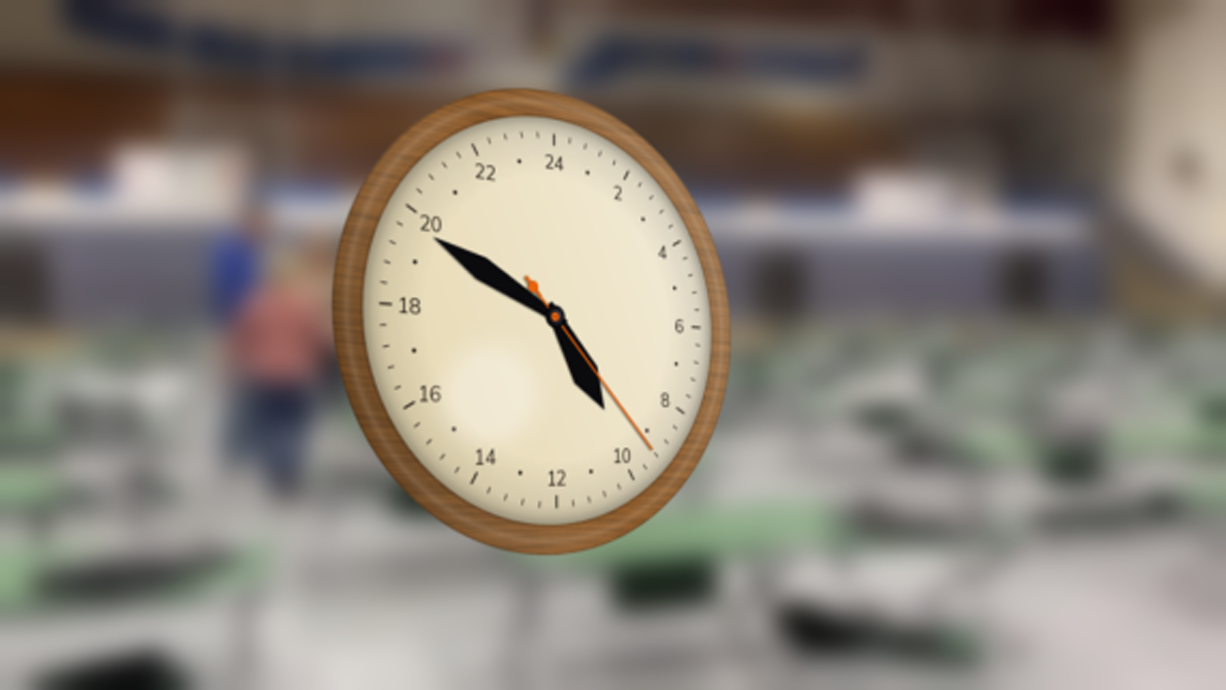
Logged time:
9,49,23
